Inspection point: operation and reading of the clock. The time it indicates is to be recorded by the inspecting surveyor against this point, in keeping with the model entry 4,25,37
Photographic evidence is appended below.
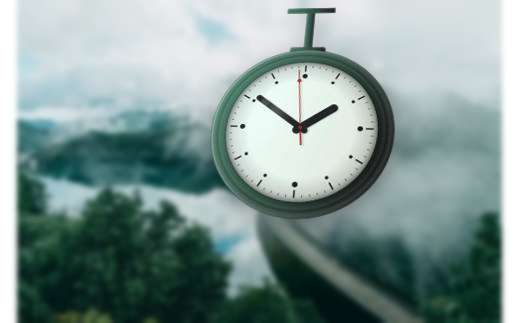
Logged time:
1,50,59
